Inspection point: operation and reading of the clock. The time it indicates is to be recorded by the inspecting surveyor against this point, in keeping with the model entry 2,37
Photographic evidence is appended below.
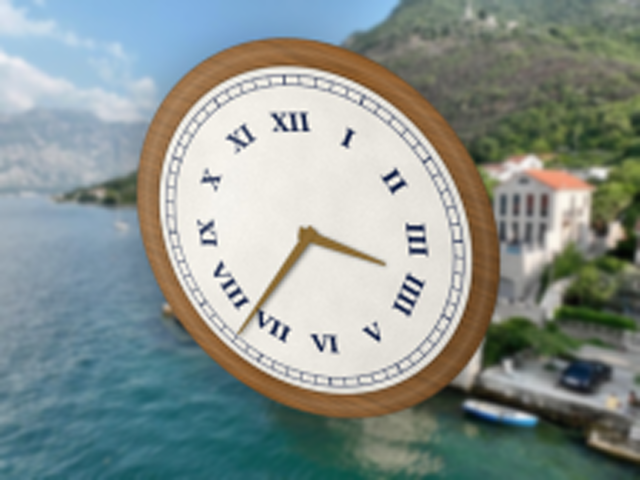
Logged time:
3,37
